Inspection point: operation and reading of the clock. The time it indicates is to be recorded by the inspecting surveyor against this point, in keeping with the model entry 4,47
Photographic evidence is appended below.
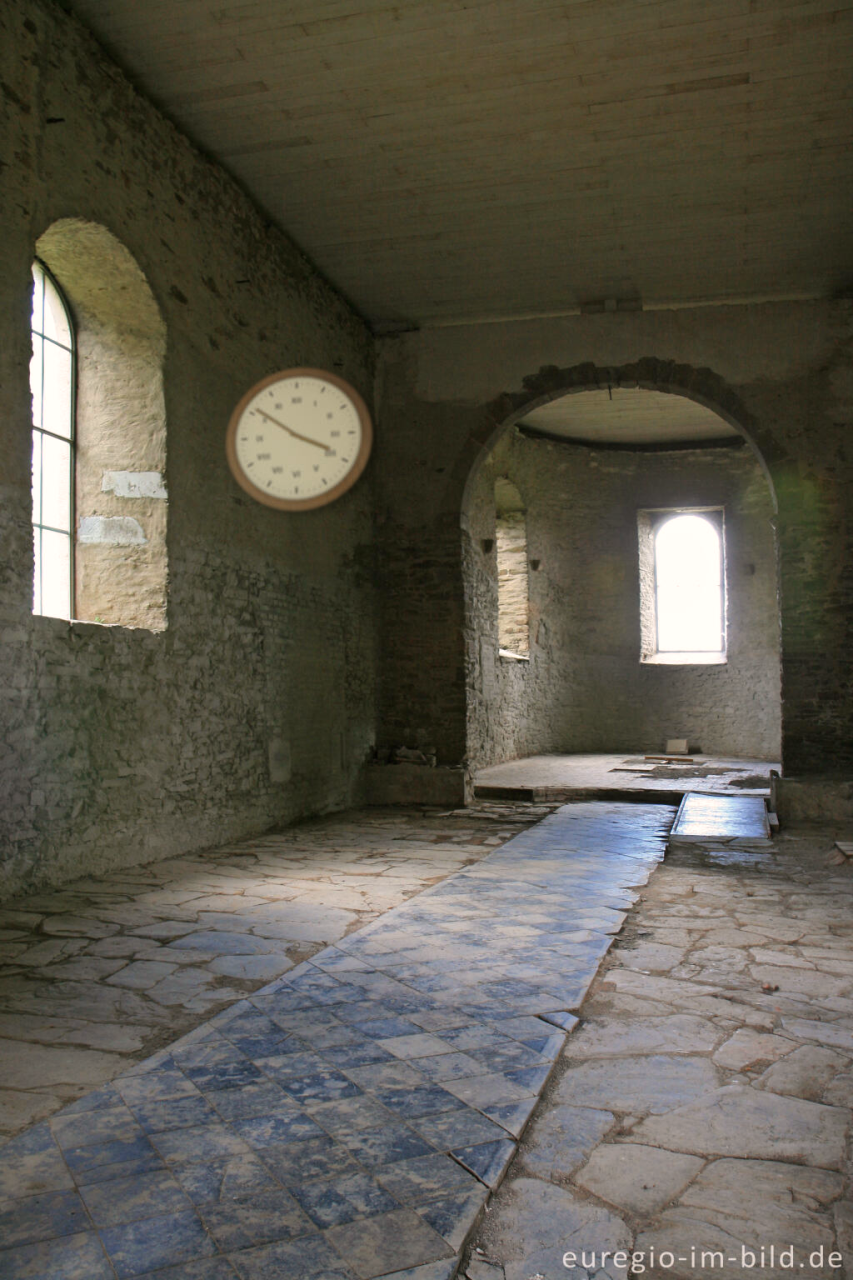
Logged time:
3,51
